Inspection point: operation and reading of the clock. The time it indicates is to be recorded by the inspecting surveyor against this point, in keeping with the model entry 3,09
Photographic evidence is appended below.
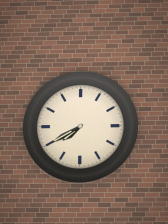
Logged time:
7,40
